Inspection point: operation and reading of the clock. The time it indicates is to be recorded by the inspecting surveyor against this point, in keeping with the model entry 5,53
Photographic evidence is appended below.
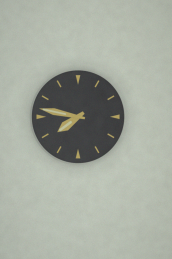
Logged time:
7,47
